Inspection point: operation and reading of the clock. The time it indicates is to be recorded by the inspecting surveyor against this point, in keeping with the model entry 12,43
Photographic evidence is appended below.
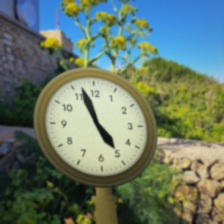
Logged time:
4,57
